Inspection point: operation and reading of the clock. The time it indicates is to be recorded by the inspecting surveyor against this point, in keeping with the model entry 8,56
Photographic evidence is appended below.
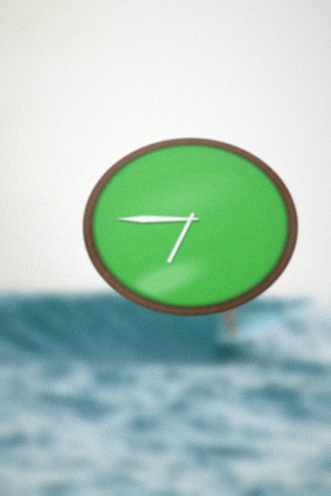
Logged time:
6,45
